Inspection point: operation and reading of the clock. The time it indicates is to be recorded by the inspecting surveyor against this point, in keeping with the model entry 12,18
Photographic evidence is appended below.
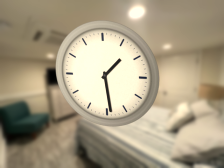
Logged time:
1,29
